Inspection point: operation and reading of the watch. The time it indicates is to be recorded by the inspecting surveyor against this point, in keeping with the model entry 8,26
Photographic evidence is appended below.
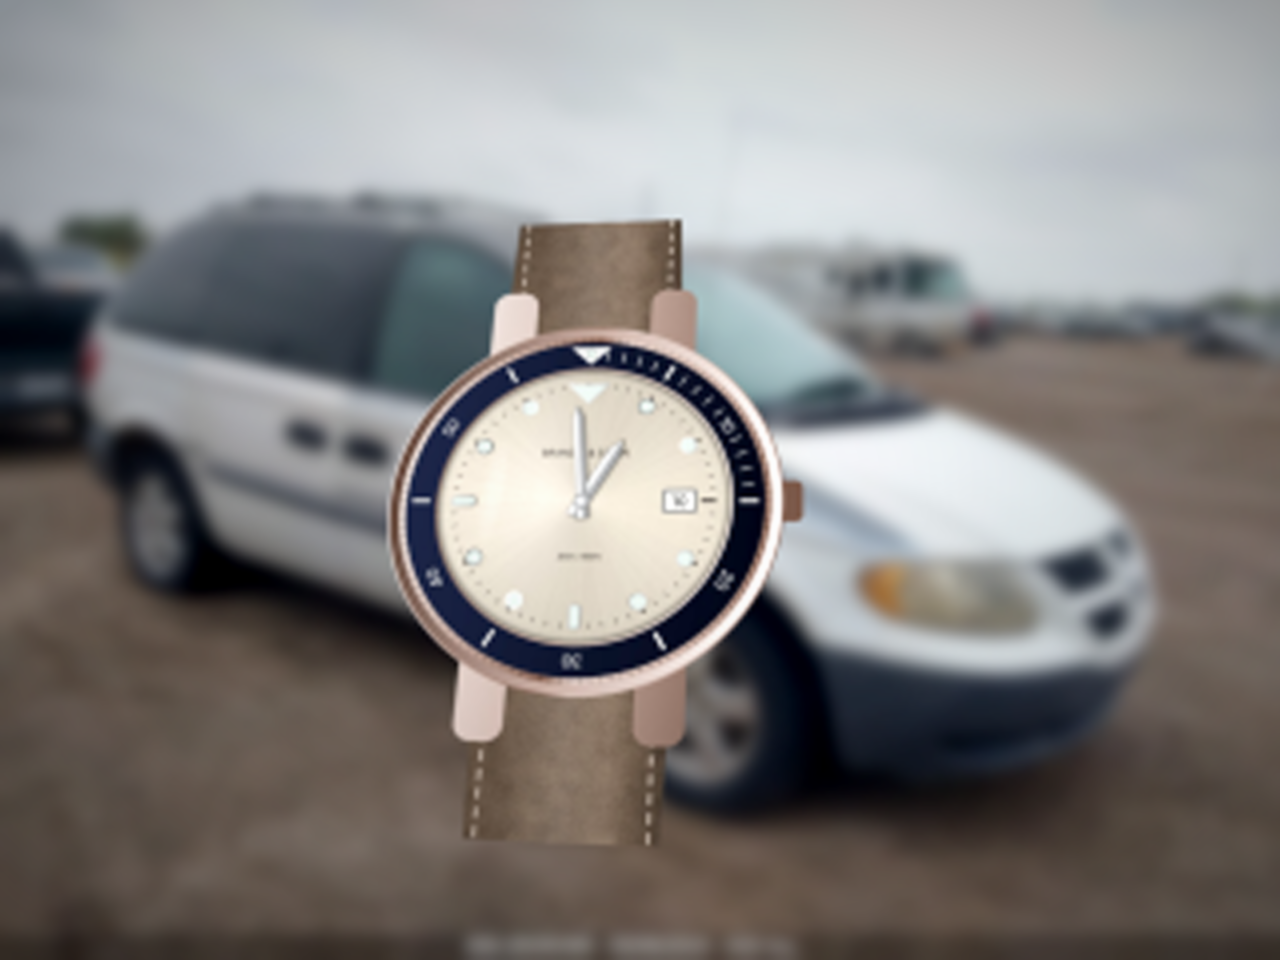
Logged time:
12,59
